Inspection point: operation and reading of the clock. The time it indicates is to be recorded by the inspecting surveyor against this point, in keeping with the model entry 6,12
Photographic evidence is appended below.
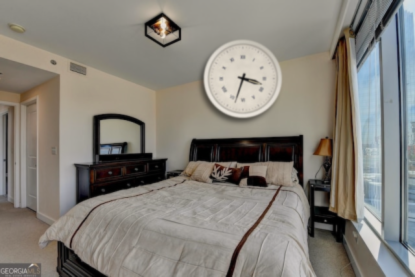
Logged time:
3,33
